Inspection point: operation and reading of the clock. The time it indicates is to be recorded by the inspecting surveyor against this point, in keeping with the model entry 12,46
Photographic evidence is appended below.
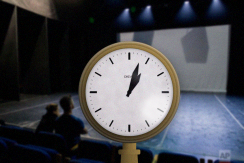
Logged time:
1,03
